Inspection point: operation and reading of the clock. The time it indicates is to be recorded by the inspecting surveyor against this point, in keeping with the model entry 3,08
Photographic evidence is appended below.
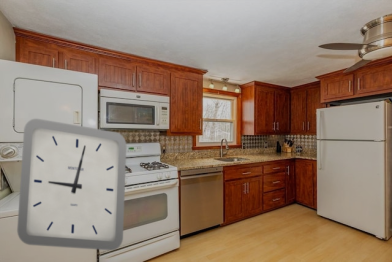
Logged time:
9,02
